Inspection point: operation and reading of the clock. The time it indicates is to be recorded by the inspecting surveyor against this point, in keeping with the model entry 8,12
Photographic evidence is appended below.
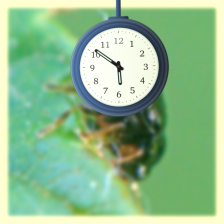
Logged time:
5,51
